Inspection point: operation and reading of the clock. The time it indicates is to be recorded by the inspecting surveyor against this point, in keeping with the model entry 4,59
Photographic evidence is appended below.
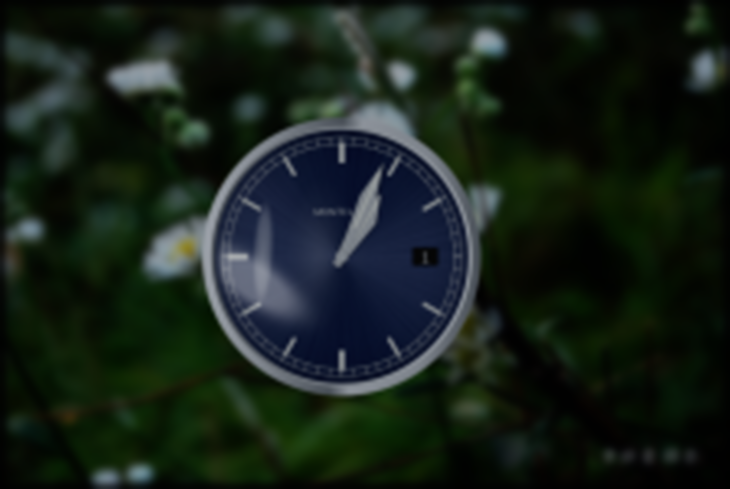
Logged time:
1,04
